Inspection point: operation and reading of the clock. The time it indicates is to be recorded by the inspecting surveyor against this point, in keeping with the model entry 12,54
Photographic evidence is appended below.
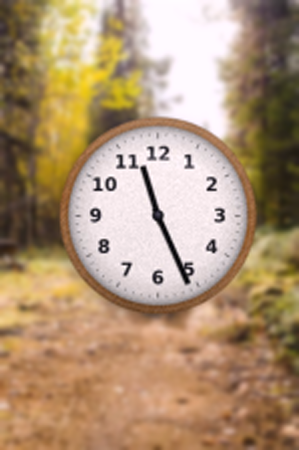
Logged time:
11,26
